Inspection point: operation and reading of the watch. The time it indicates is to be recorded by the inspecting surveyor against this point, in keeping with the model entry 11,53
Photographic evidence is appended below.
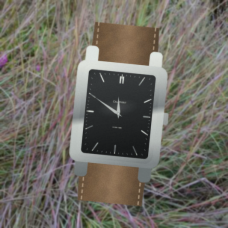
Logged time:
11,50
